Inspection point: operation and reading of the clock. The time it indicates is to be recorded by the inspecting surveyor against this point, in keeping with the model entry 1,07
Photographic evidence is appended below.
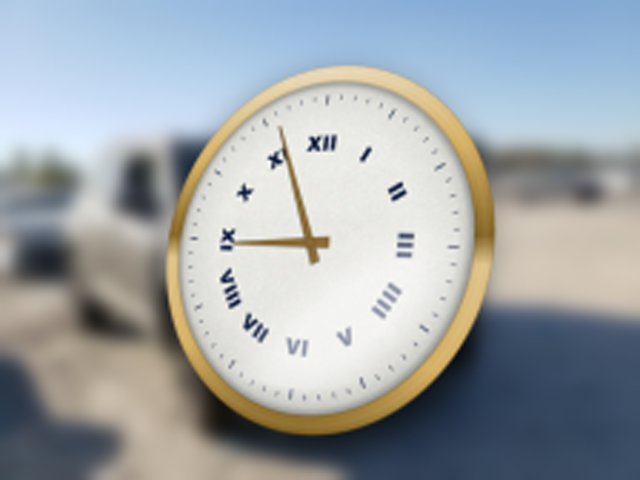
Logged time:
8,56
